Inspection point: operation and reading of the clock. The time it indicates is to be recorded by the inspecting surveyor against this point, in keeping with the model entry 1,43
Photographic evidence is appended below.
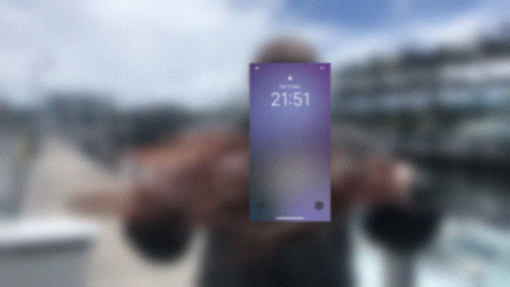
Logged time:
21,51
